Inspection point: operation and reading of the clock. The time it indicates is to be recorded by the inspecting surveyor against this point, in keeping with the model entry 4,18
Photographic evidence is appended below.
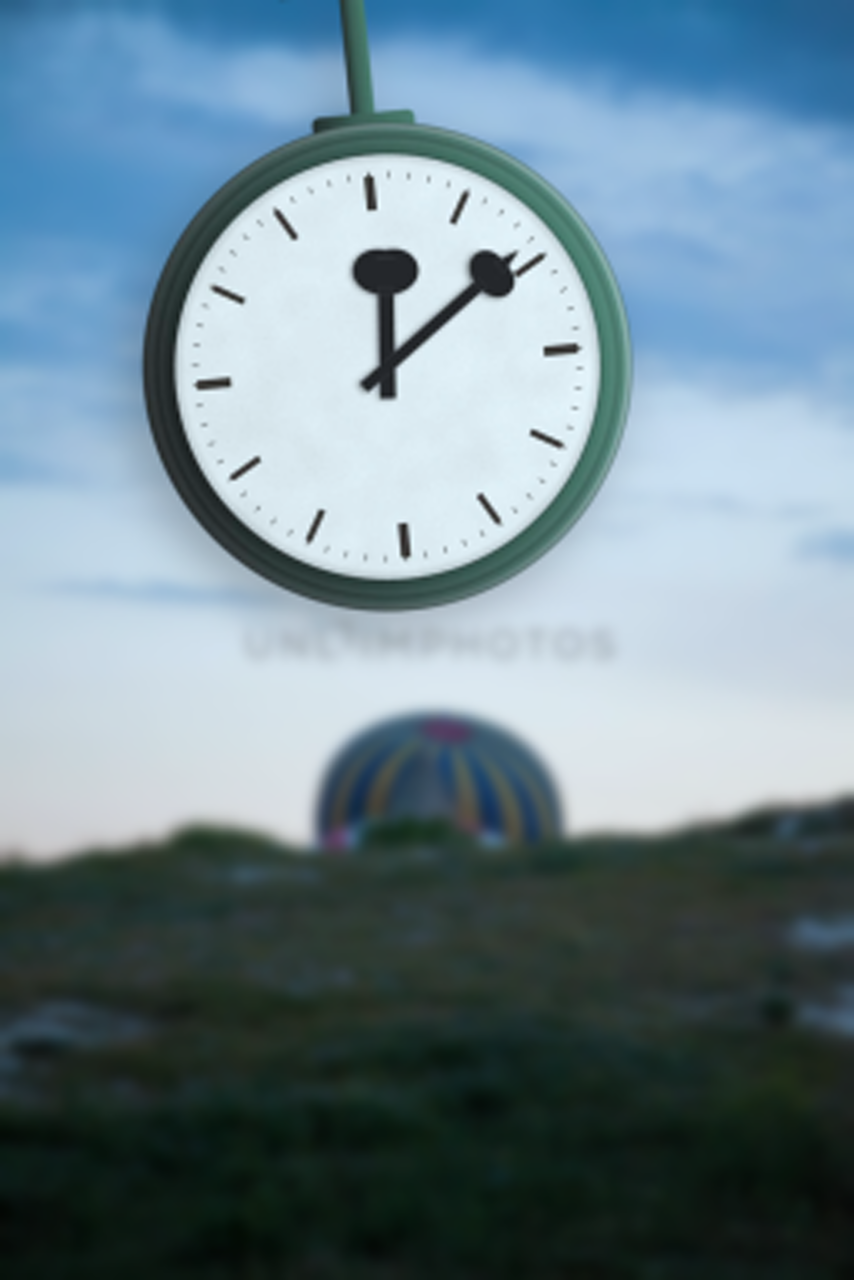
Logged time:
12,09
